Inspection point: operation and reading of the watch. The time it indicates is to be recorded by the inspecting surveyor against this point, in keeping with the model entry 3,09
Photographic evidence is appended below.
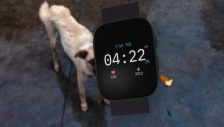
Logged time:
4,22
